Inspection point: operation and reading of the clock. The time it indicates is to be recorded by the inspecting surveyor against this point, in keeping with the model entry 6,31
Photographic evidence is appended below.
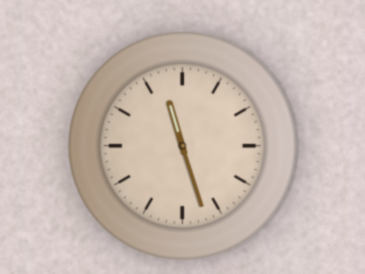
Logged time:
11,27
